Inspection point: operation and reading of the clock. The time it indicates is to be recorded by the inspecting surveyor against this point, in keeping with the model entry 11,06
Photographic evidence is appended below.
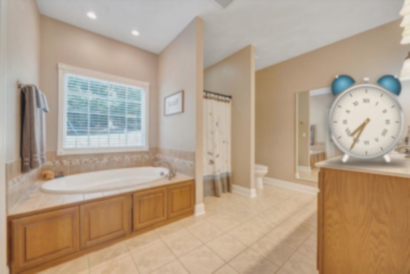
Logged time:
7,35
